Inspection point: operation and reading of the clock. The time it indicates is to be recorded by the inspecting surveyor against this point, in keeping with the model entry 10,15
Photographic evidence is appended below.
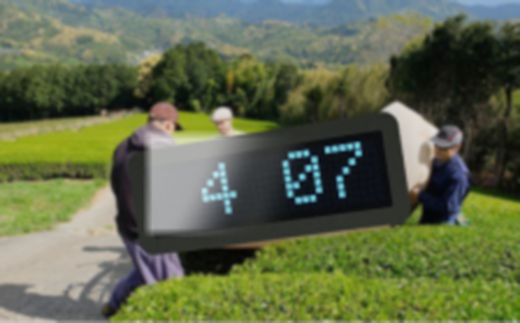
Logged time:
4,07
